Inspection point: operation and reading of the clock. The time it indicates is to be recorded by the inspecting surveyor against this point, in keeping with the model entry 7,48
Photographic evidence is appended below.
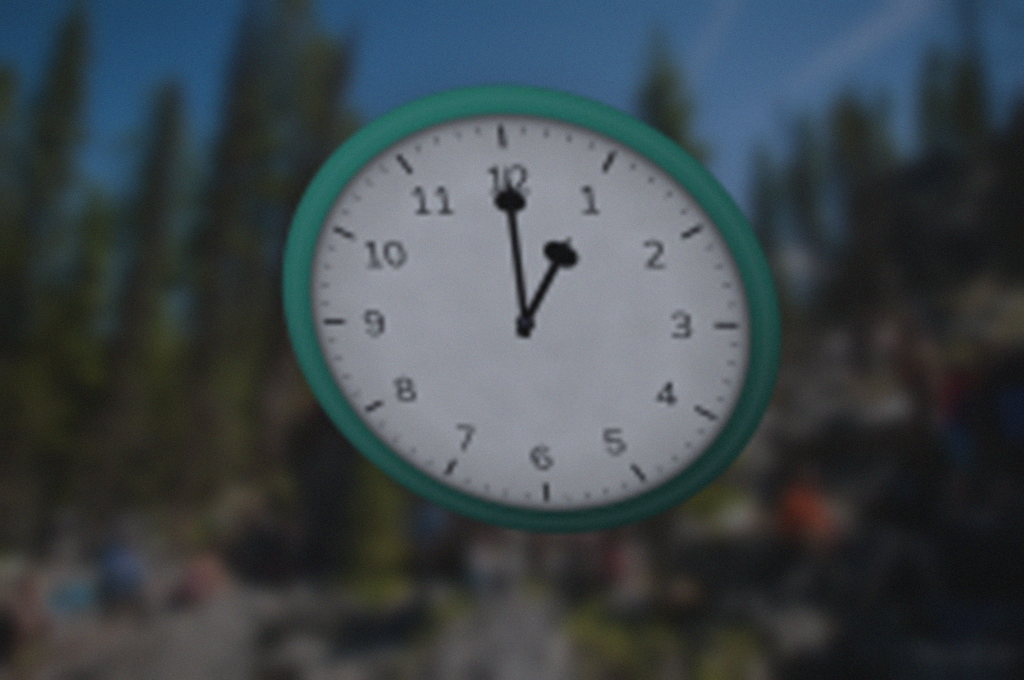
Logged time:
1,00
